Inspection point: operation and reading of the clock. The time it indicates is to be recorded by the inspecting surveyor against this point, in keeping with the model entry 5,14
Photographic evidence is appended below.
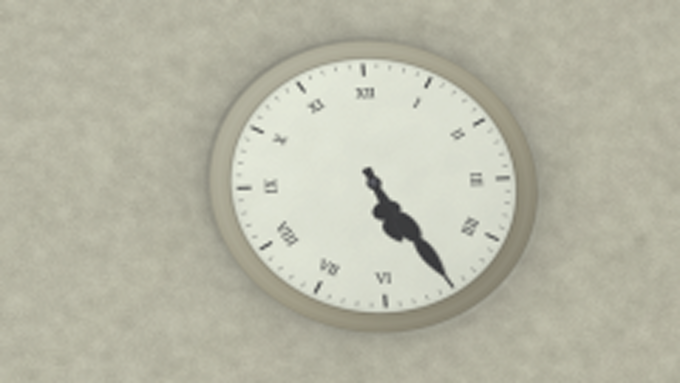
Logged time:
5,25
